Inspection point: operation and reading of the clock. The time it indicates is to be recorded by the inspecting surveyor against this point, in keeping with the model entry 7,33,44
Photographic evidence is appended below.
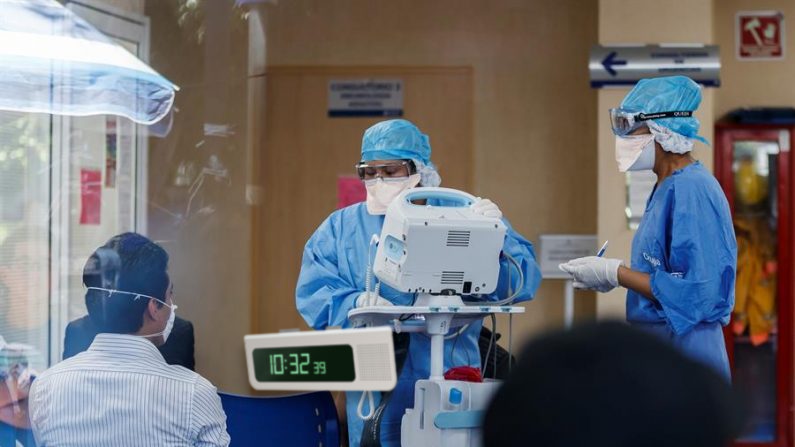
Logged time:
10,32,39
